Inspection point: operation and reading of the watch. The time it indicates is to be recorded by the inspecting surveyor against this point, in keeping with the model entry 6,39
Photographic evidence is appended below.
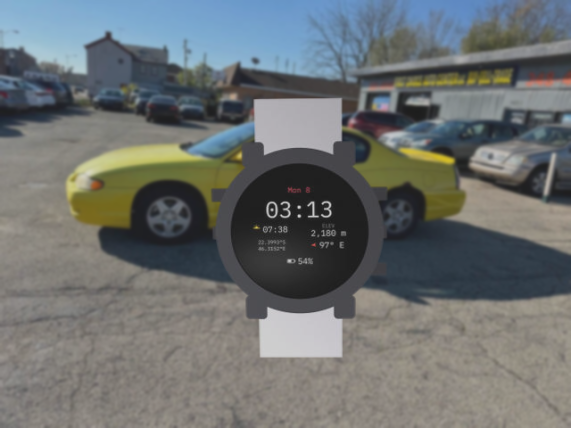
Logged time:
3,13
